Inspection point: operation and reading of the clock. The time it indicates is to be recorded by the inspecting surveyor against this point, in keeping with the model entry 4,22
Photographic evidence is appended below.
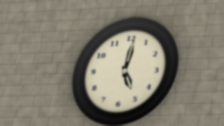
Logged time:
5,01
